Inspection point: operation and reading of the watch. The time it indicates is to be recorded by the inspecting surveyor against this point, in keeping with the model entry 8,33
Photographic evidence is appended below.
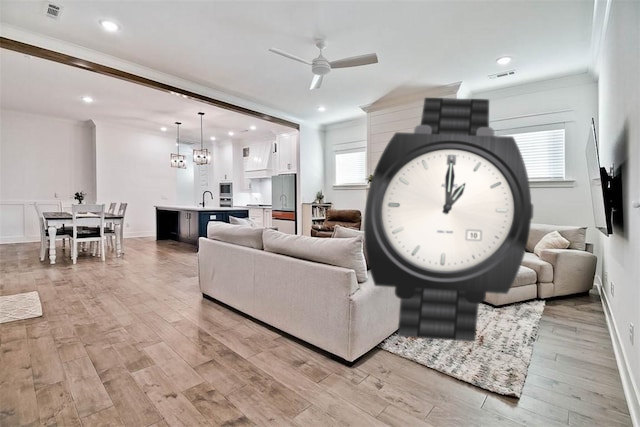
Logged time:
1,00
